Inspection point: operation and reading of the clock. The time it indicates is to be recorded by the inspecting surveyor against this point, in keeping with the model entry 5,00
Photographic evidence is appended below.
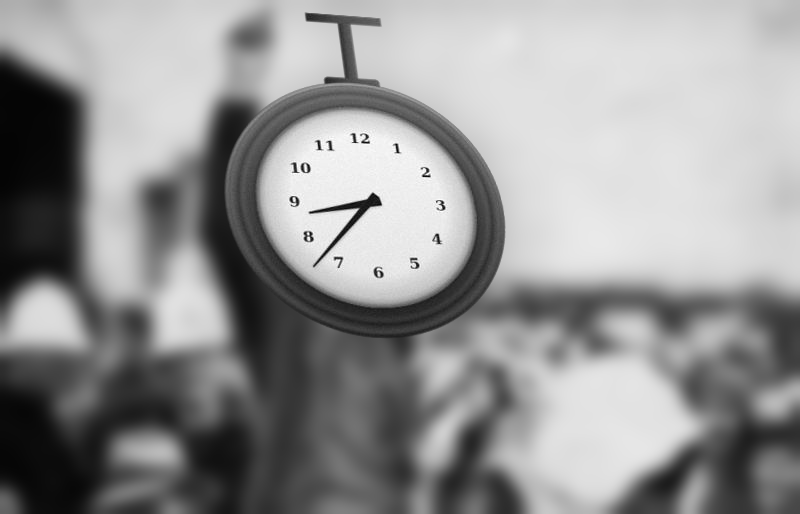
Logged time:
8,37
